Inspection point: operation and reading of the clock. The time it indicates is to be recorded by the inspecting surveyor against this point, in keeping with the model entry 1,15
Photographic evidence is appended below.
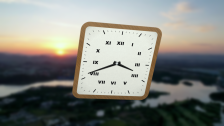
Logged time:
3,41
